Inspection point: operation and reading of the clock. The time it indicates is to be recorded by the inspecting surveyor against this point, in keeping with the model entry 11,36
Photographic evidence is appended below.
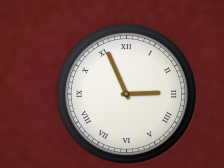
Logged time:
2,56
